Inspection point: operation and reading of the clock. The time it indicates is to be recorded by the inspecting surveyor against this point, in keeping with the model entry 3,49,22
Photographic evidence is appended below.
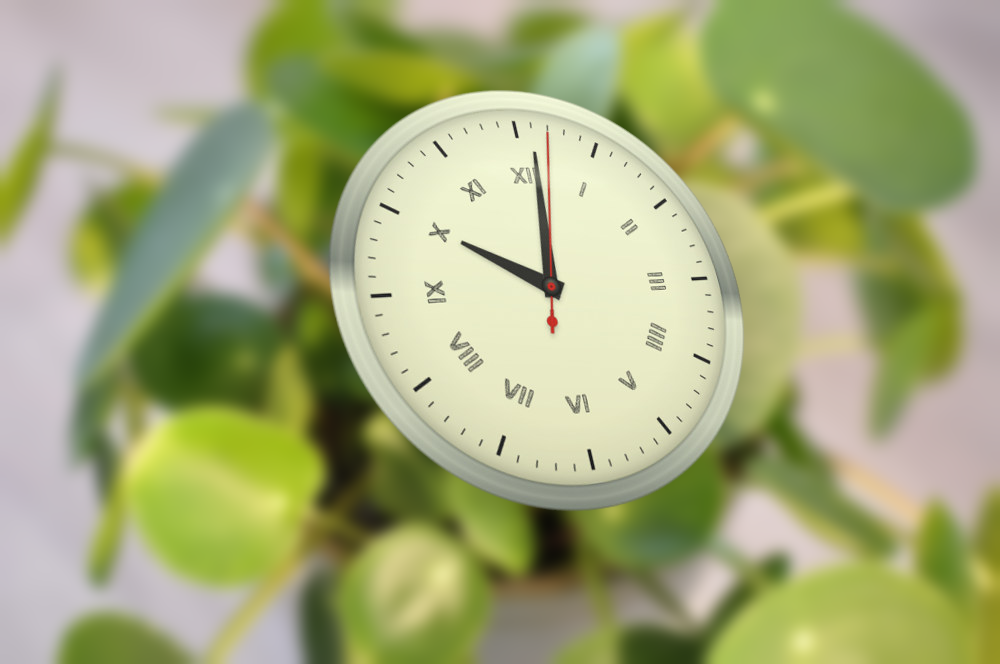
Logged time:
10,01,02
